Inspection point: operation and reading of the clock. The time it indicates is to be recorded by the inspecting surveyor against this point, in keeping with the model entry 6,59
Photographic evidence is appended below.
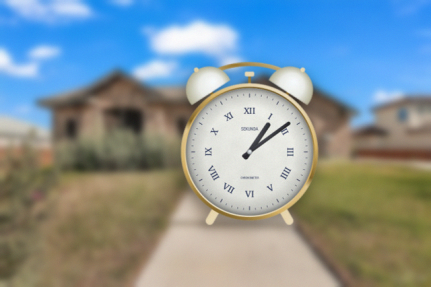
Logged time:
1,09
